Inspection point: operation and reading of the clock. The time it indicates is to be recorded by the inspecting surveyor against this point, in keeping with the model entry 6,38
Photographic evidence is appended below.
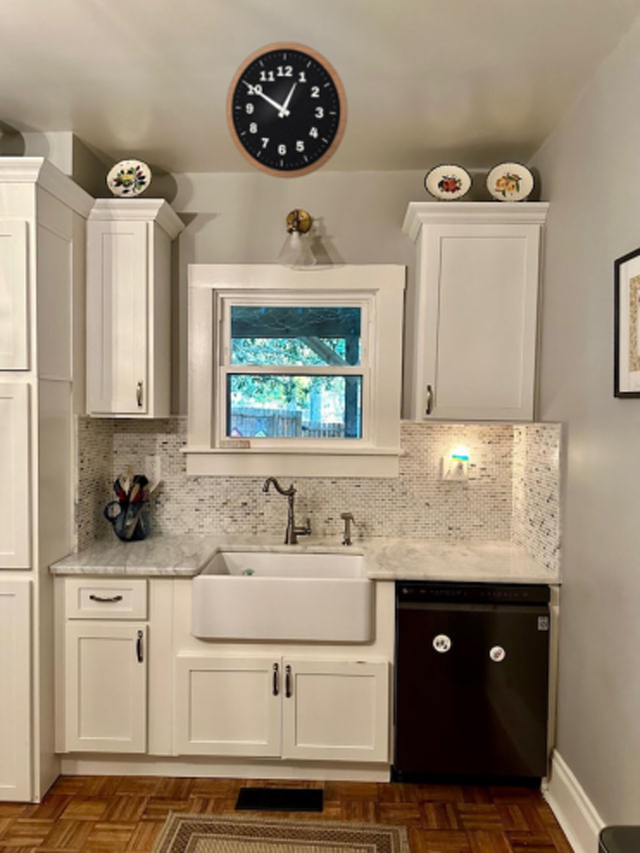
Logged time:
12,50
